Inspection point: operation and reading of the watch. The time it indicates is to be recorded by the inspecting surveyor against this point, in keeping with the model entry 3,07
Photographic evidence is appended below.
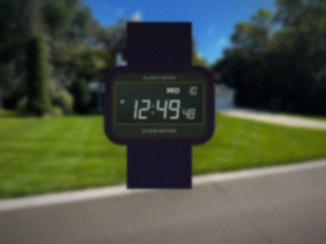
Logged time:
12,49
